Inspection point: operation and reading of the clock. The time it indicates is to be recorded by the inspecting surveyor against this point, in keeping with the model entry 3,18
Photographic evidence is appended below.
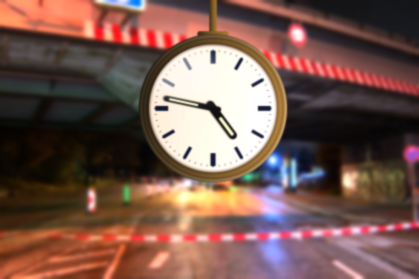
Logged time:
4,47
